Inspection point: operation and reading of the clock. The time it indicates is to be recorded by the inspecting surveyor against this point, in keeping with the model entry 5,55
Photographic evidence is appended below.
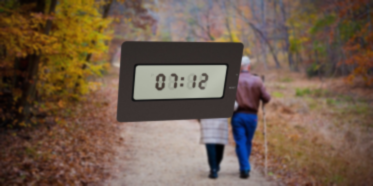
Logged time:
7,12
